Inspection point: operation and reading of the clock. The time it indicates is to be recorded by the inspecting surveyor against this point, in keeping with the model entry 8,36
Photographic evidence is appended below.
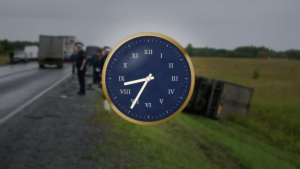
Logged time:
8,35
